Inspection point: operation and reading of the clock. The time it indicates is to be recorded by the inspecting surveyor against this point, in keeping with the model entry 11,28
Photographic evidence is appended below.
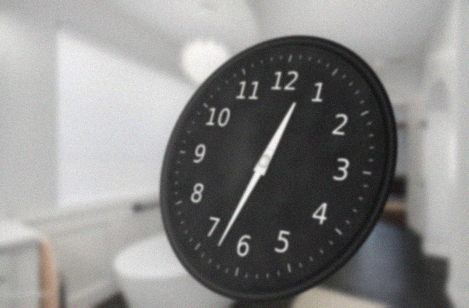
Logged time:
12,33
